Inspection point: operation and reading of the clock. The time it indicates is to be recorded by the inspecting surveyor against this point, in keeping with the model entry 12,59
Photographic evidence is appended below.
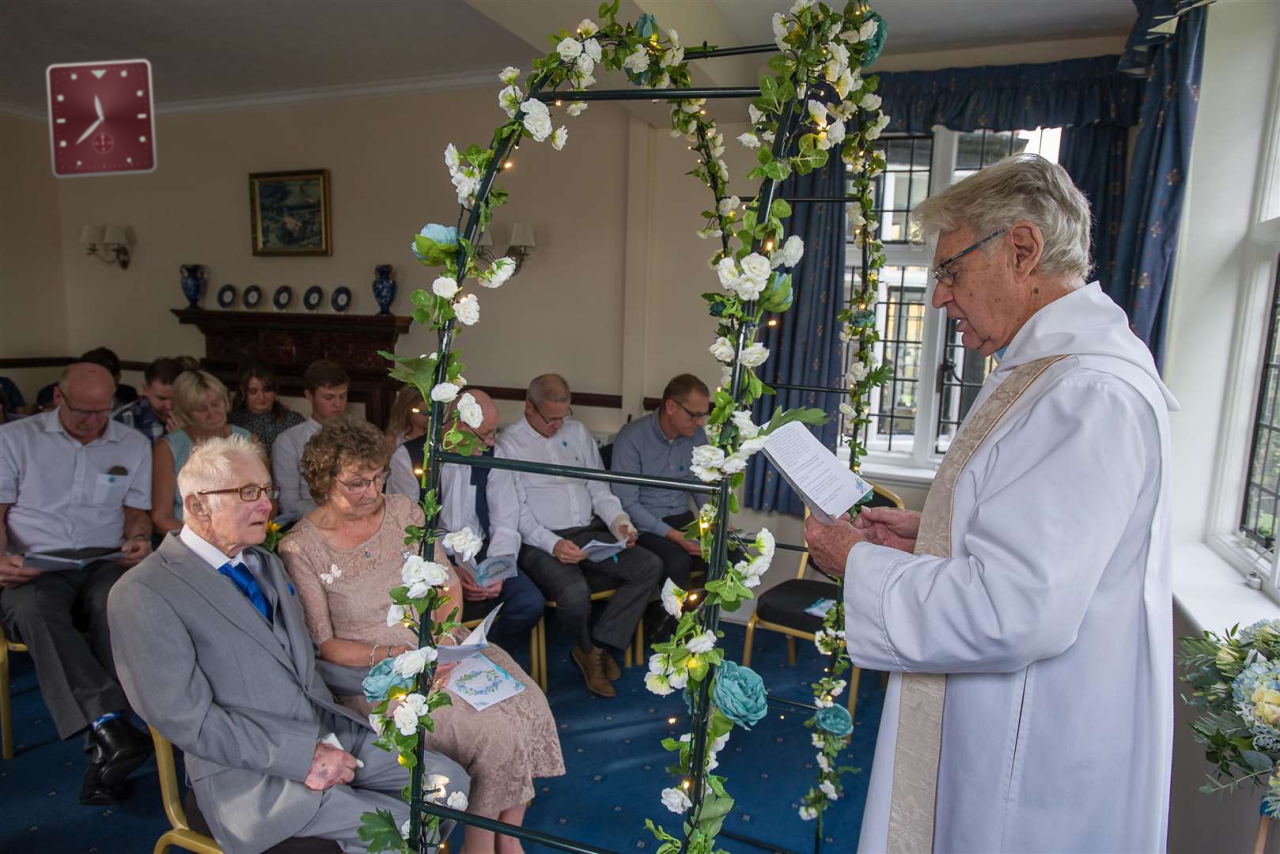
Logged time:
11,38
